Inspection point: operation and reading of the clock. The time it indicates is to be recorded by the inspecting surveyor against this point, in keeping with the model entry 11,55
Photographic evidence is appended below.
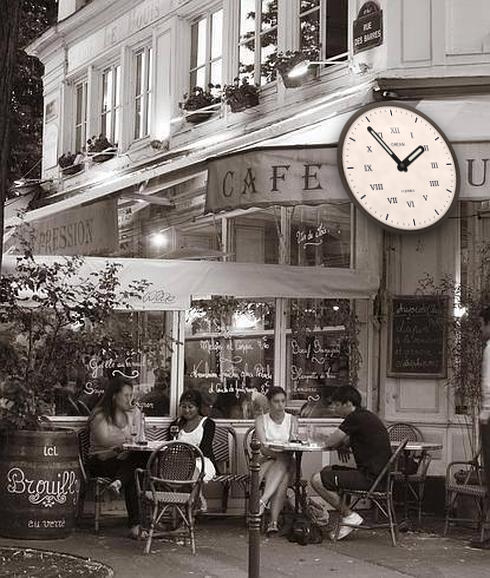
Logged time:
1,54
